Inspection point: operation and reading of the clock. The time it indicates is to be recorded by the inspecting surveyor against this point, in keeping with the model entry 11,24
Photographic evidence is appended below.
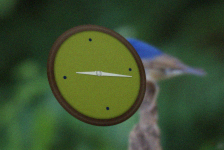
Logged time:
9,17
